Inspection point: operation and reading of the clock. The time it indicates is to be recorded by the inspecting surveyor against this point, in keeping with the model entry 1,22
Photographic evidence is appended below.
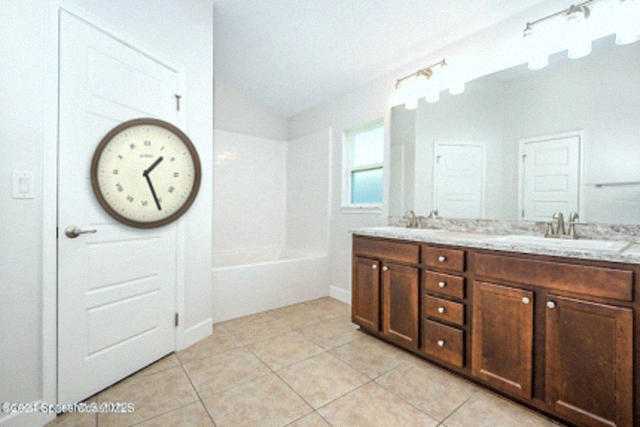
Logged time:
1,26
